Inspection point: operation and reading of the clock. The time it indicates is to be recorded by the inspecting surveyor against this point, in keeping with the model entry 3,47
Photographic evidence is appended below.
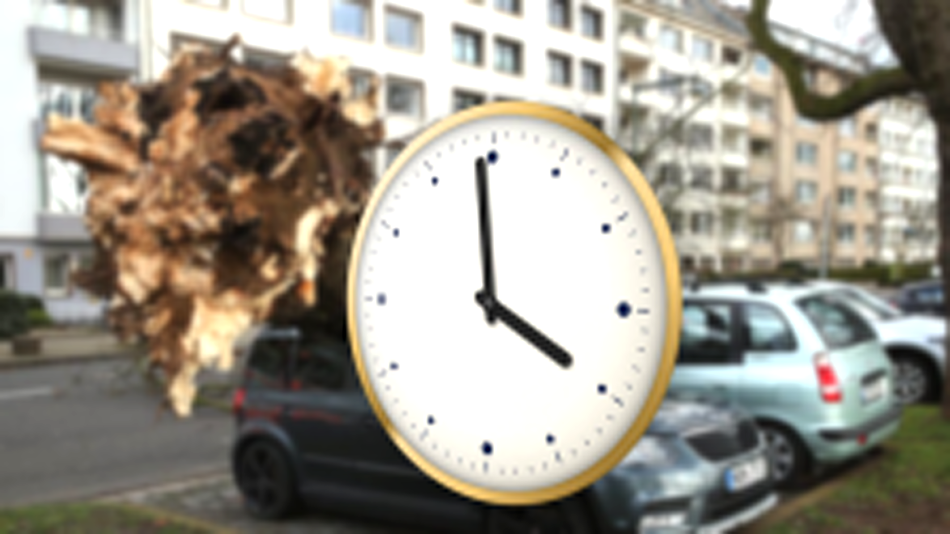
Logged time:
3,59
